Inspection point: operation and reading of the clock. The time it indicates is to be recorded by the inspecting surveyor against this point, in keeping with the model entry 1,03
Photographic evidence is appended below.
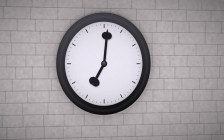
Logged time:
7,01
